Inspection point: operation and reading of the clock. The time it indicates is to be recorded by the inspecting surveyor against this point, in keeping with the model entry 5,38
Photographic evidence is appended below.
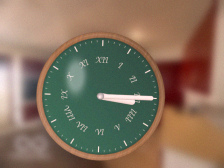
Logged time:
3,15
